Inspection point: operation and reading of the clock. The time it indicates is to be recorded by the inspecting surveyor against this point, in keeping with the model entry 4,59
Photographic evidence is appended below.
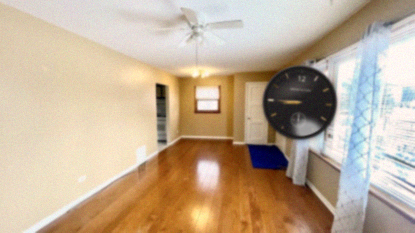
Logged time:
8,45
